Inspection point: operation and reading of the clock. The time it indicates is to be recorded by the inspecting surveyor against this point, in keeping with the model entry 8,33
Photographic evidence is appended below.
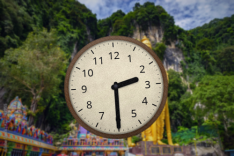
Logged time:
2,30
